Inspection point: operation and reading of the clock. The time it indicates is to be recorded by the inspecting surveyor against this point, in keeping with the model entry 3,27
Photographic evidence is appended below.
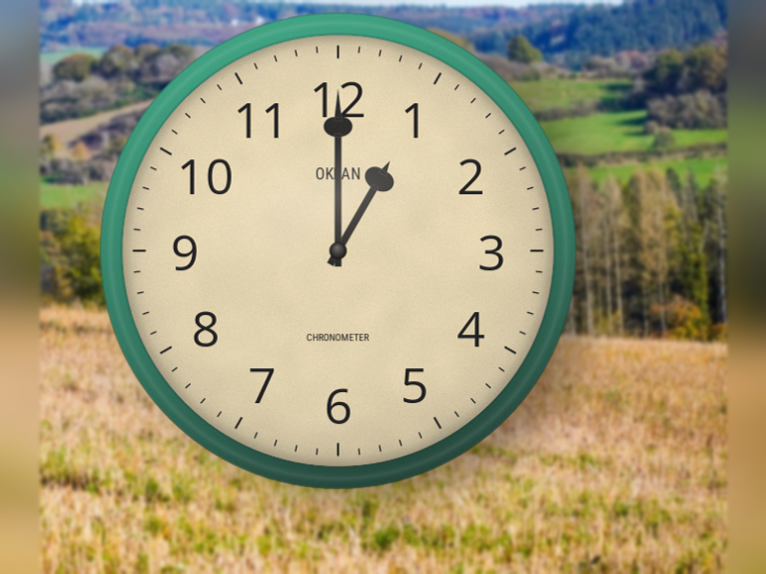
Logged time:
1,00
